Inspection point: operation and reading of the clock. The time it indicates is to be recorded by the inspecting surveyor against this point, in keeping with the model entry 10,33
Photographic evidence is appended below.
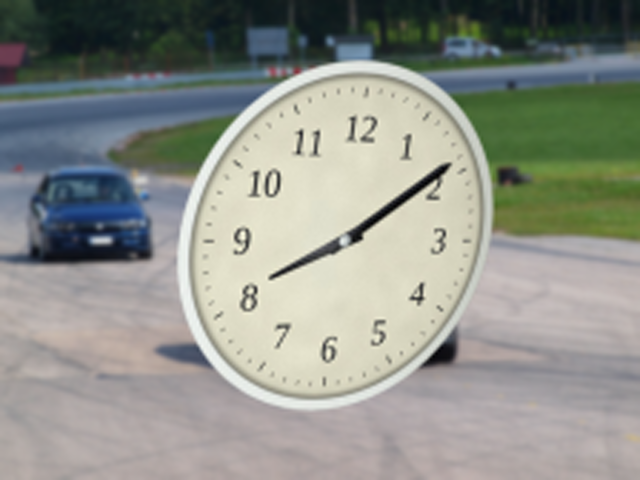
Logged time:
8,09
